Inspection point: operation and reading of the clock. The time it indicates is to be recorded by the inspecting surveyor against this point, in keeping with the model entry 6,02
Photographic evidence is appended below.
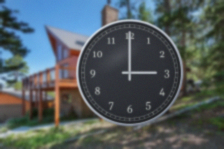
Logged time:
3,00
